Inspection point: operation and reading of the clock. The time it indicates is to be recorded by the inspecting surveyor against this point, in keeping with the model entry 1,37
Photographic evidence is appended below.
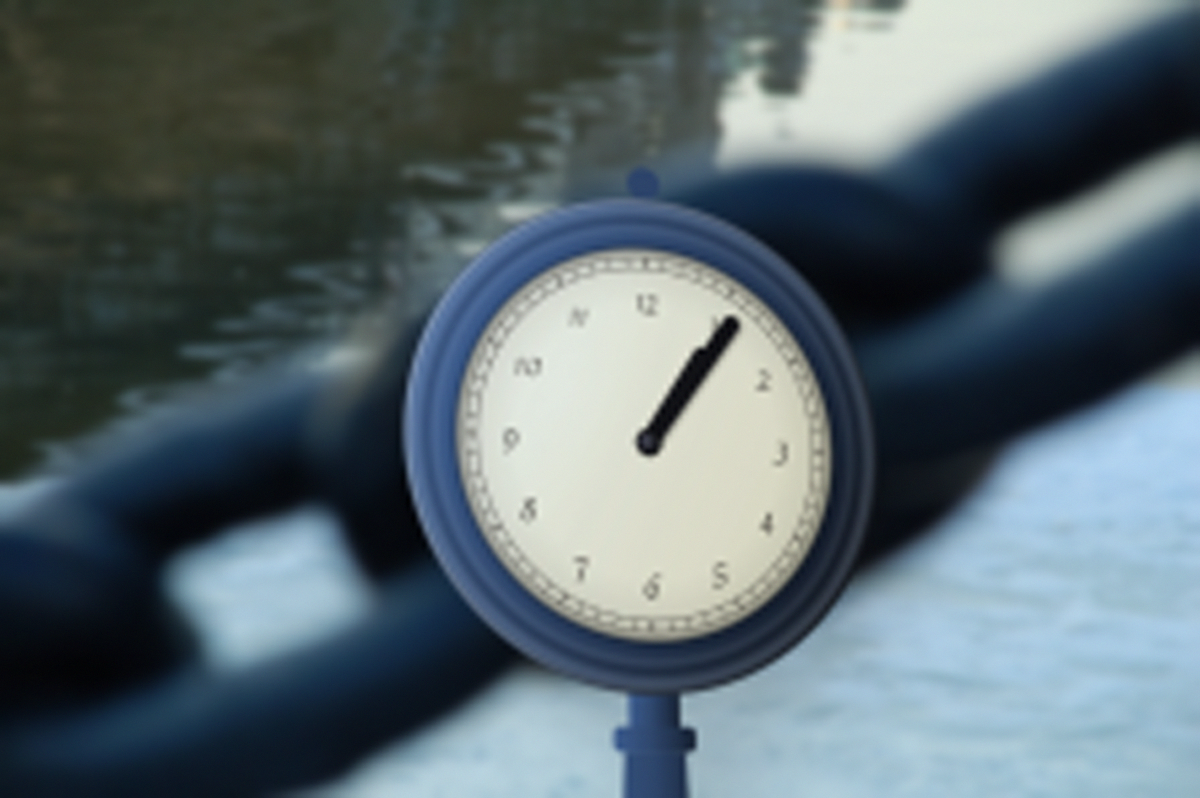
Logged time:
1,06
